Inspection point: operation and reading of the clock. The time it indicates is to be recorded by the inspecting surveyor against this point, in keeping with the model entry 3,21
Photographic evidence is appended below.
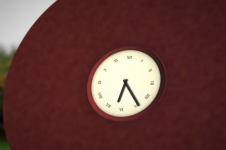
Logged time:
6,24
